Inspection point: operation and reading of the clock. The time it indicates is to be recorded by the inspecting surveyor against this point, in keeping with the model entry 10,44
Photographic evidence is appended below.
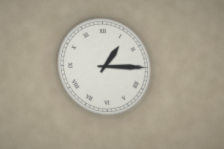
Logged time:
1,15
